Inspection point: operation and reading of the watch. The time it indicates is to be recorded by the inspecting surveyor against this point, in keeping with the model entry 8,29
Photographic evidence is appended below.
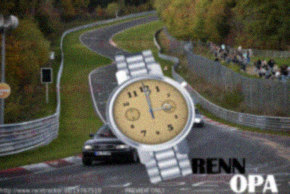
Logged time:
3,01
